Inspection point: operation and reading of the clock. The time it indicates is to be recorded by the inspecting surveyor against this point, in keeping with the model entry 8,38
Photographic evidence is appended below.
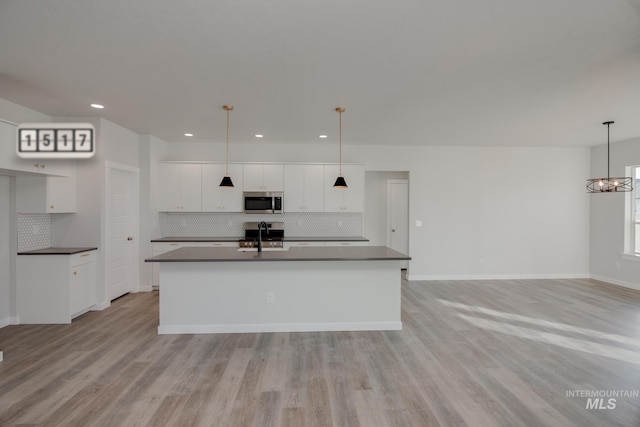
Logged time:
15,17
